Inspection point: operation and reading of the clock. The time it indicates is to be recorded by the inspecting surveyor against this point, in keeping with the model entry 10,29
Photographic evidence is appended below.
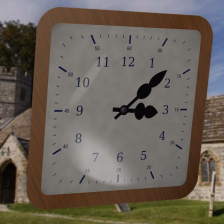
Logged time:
3,08
